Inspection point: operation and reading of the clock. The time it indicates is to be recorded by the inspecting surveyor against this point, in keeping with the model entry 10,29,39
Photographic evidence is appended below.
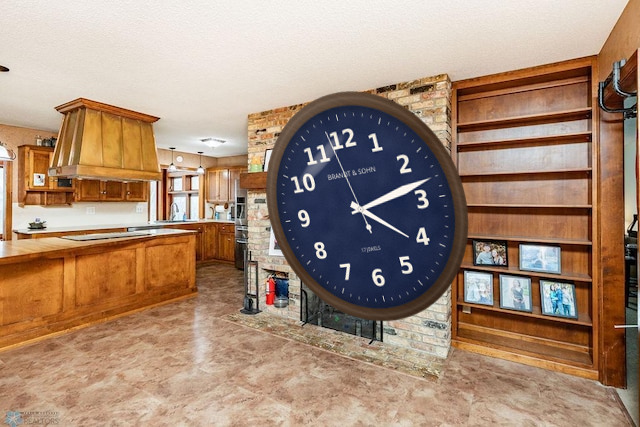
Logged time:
4,12,58
